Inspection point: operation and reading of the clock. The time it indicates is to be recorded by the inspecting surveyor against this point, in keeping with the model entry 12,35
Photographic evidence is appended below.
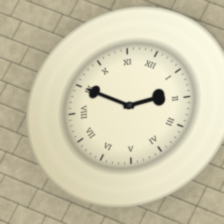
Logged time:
1,45
